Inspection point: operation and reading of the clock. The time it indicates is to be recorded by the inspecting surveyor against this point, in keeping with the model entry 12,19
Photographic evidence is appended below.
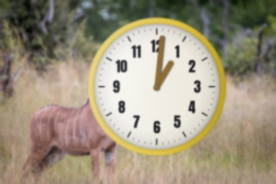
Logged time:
1,01
